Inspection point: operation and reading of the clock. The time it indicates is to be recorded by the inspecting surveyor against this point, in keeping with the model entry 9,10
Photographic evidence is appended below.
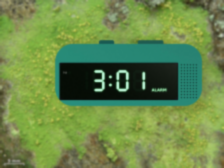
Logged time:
3,01
